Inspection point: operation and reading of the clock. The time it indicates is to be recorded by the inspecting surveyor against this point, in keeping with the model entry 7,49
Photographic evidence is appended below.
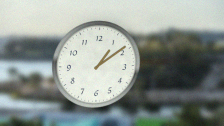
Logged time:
1,09
